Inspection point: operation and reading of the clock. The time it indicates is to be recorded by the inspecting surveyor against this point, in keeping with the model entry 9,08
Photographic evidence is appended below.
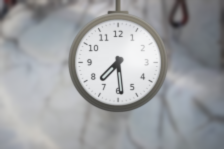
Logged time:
7,29
